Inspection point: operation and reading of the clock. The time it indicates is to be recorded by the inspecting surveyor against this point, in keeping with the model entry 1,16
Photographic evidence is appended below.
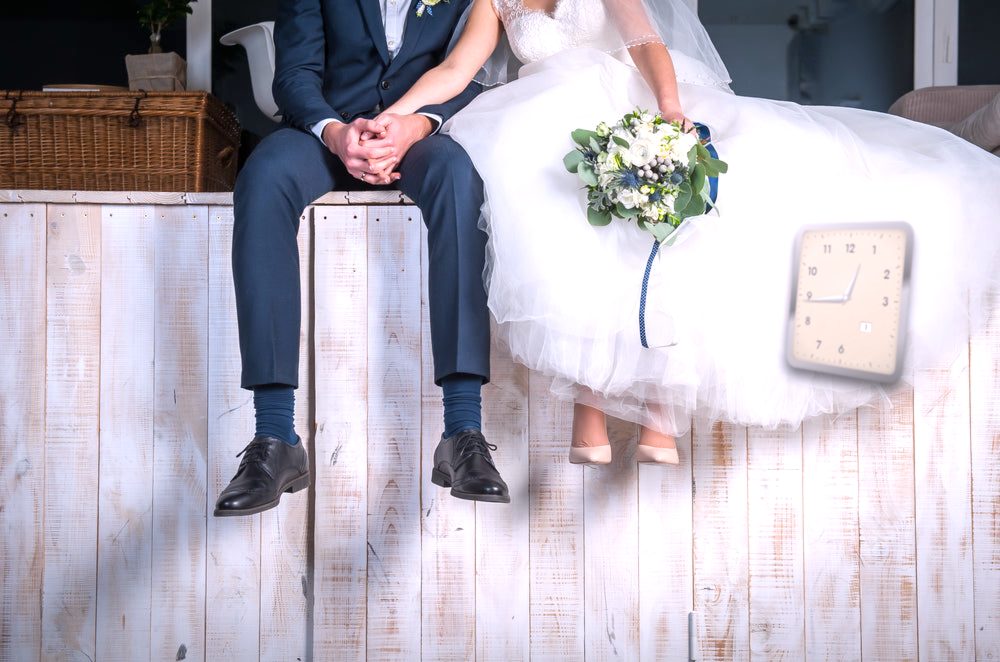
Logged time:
12,44
